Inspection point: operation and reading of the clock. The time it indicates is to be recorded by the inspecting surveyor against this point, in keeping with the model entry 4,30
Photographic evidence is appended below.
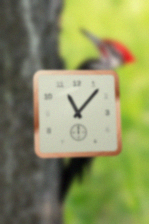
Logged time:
11,07
